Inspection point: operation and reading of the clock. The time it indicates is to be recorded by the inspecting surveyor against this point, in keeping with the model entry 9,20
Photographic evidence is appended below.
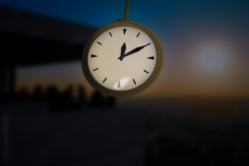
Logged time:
12,10
